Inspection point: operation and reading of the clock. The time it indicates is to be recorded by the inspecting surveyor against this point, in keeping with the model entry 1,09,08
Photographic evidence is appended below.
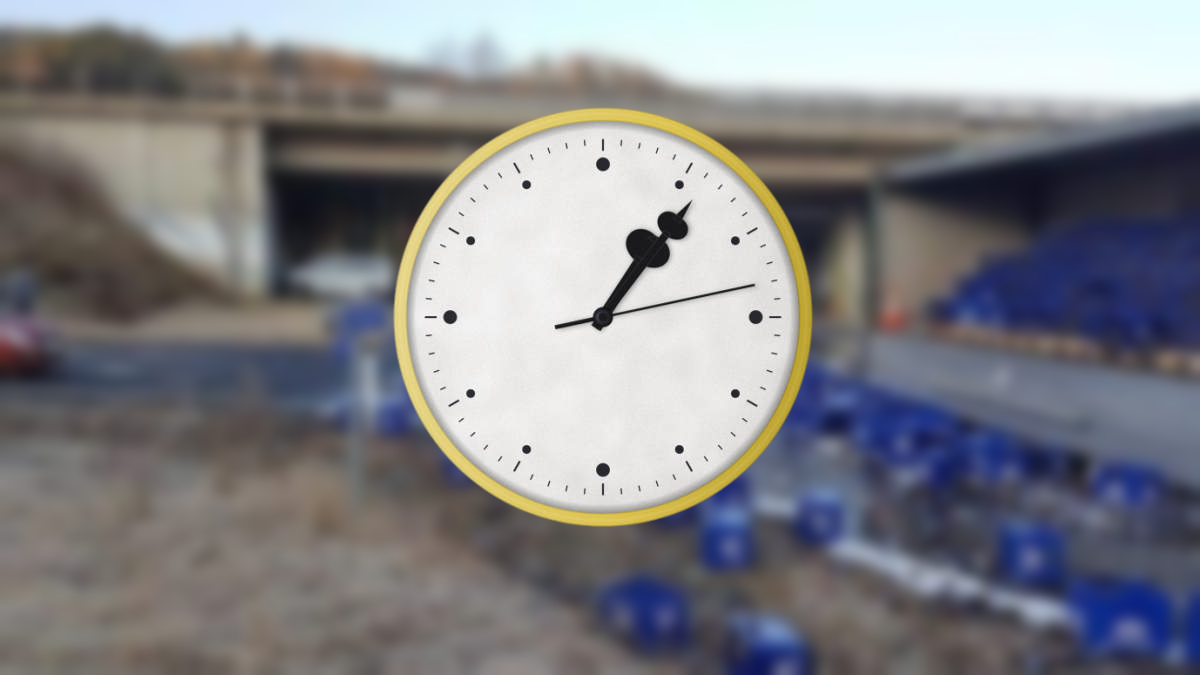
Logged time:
1,06,13
